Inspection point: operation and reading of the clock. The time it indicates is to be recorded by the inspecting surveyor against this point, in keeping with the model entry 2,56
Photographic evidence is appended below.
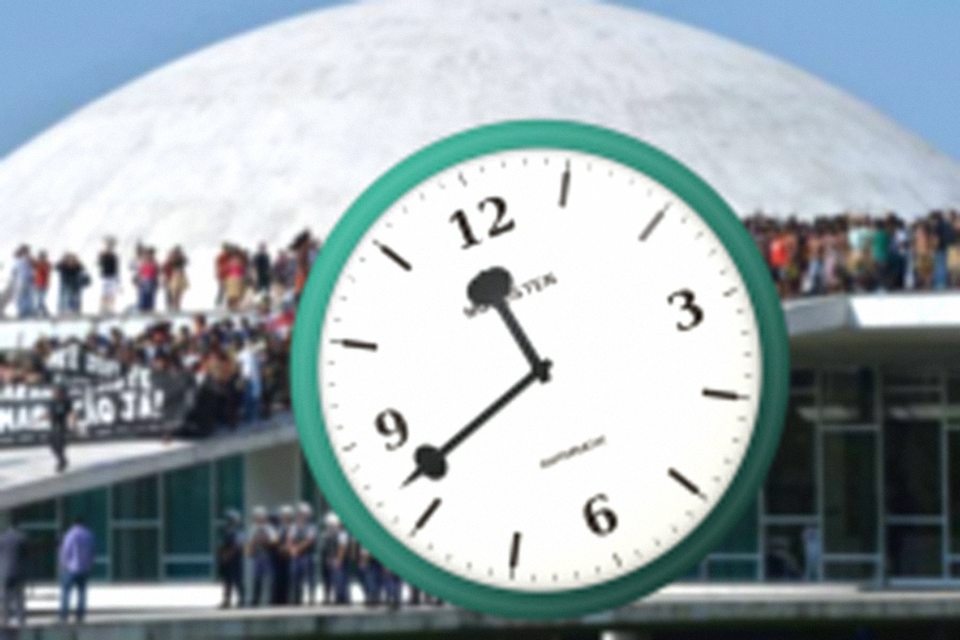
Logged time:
11,42
